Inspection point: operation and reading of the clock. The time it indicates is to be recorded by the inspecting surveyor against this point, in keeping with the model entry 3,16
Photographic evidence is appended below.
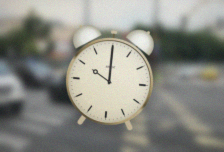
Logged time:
10,00
